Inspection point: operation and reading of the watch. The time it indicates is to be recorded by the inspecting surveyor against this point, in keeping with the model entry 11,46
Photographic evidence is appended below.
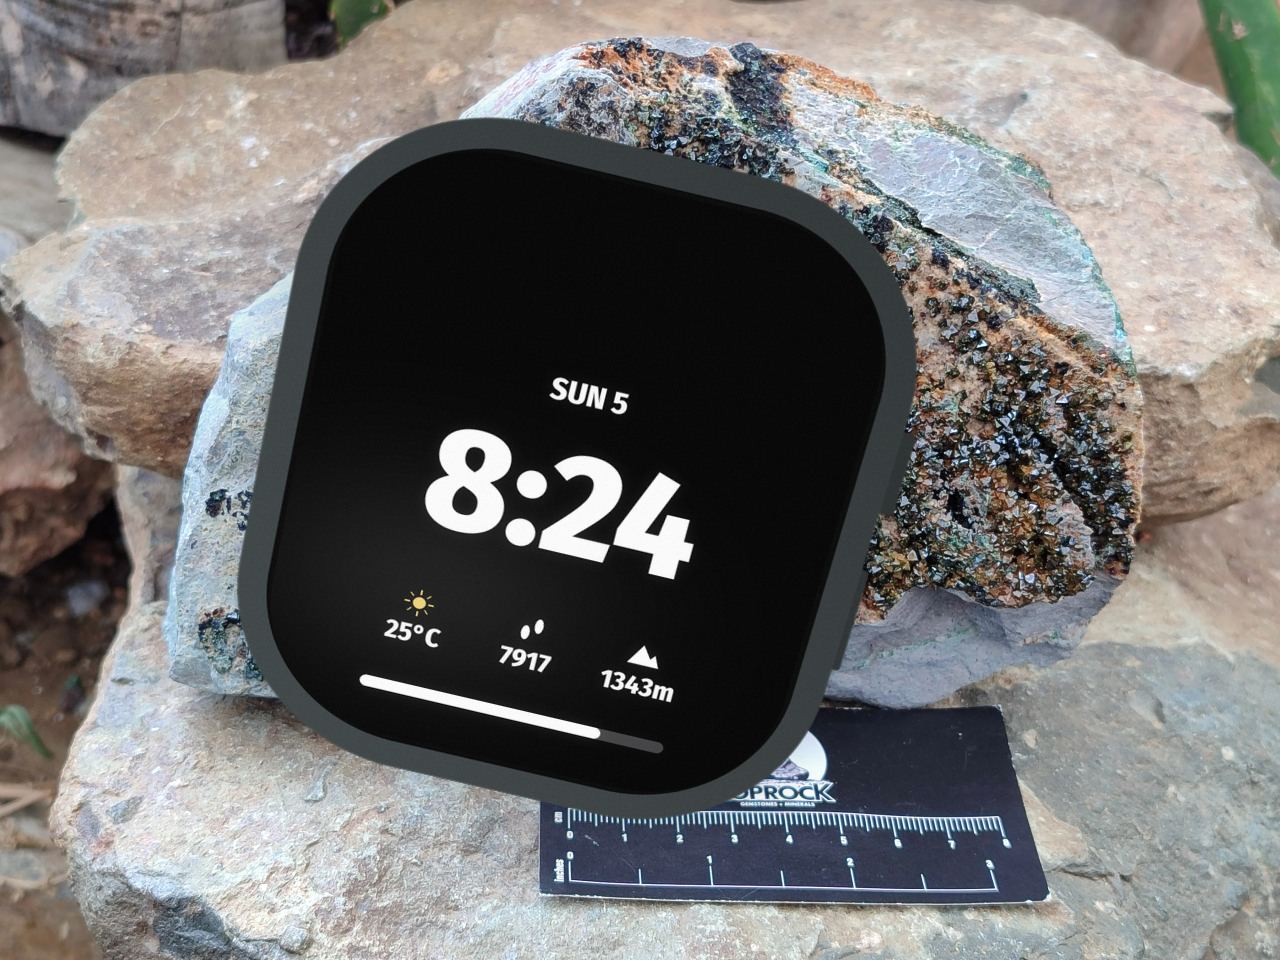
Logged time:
8,24
